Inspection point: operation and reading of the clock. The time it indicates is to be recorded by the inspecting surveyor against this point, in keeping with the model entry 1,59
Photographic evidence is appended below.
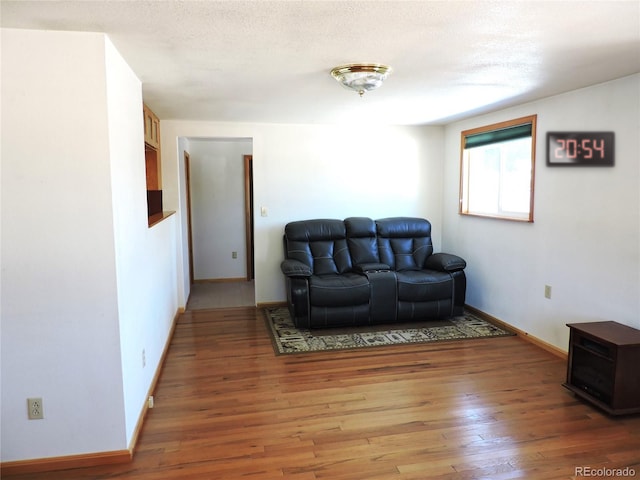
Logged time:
20,54
